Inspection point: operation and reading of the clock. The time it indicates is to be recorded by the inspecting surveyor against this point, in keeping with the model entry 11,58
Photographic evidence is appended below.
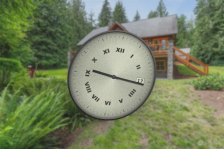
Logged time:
9,16
